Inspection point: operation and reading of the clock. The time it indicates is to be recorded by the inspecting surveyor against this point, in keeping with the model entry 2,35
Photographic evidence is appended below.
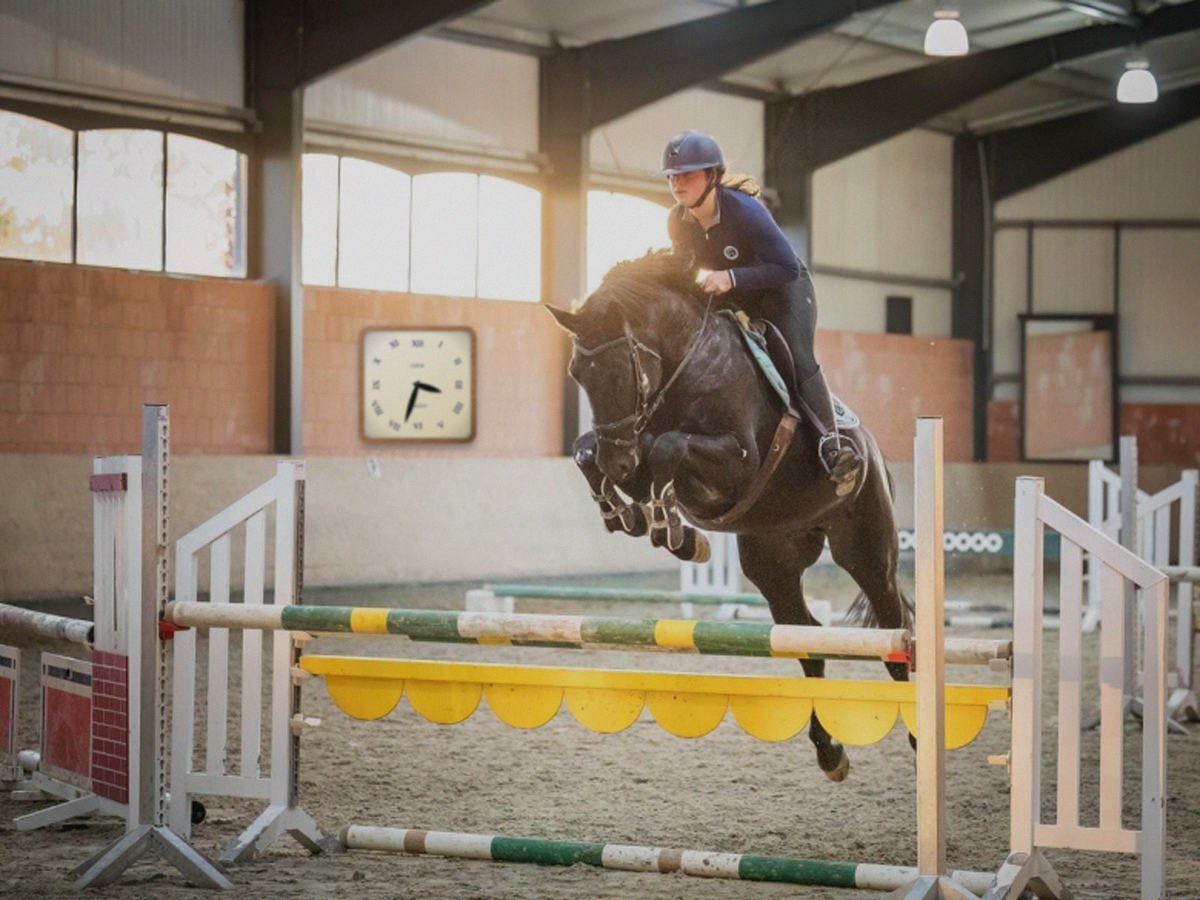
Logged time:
3,33
